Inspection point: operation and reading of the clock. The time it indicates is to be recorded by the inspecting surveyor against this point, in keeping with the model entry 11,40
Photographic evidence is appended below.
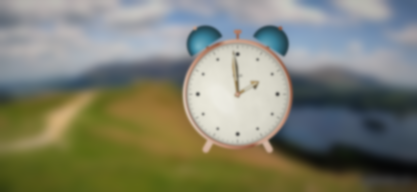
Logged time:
1,59
